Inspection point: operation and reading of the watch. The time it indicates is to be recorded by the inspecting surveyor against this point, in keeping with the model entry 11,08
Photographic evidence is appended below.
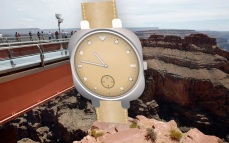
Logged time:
10,47
